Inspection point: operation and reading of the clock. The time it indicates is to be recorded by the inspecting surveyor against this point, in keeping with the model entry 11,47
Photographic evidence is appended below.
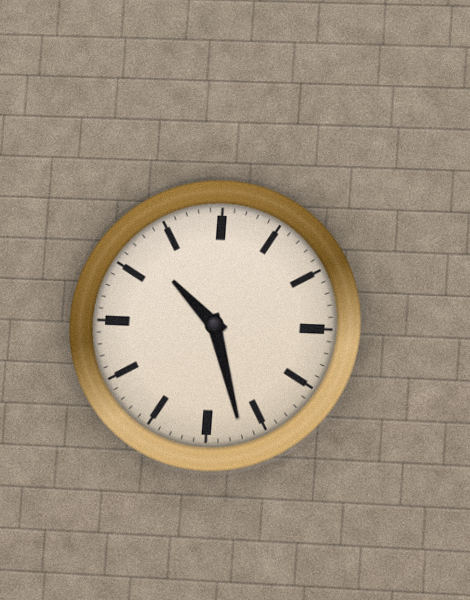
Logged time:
10,27
